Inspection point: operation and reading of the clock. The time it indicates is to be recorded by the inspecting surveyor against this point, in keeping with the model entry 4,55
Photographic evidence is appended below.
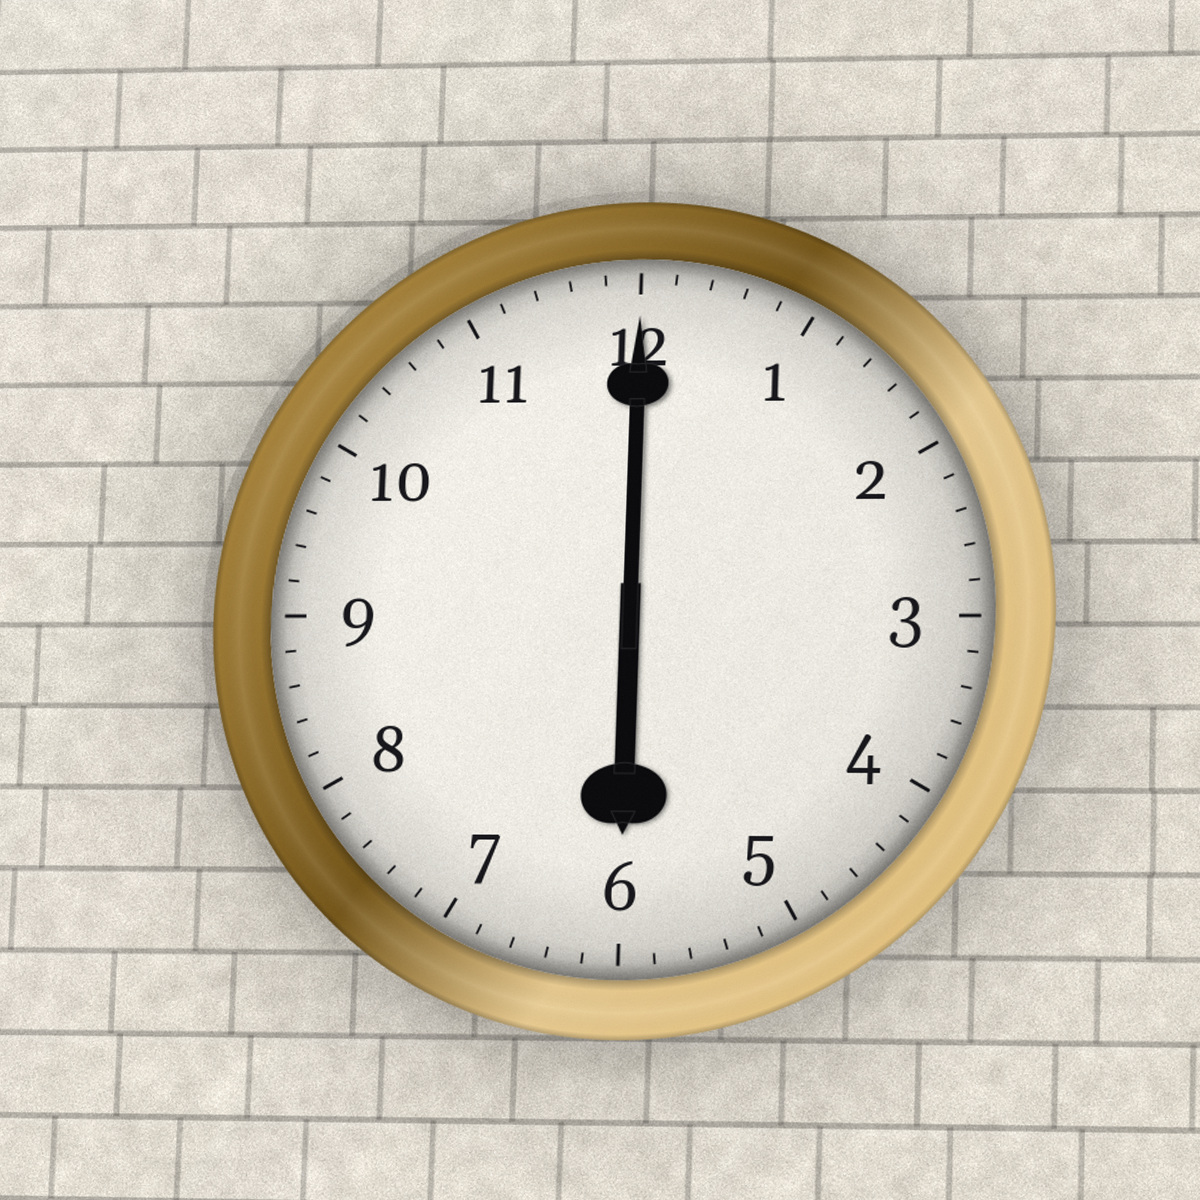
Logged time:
6,00
